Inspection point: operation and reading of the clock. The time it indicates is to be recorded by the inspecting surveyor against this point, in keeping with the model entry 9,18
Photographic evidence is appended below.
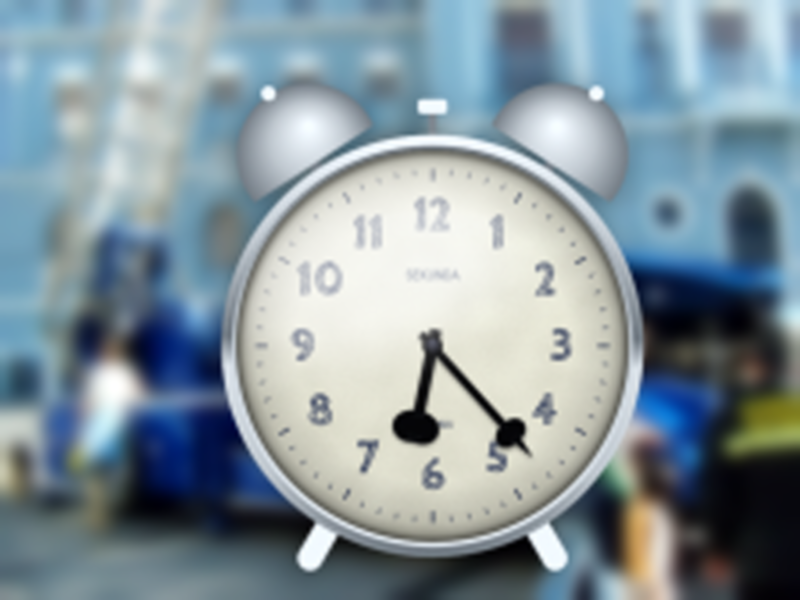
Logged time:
6,23
